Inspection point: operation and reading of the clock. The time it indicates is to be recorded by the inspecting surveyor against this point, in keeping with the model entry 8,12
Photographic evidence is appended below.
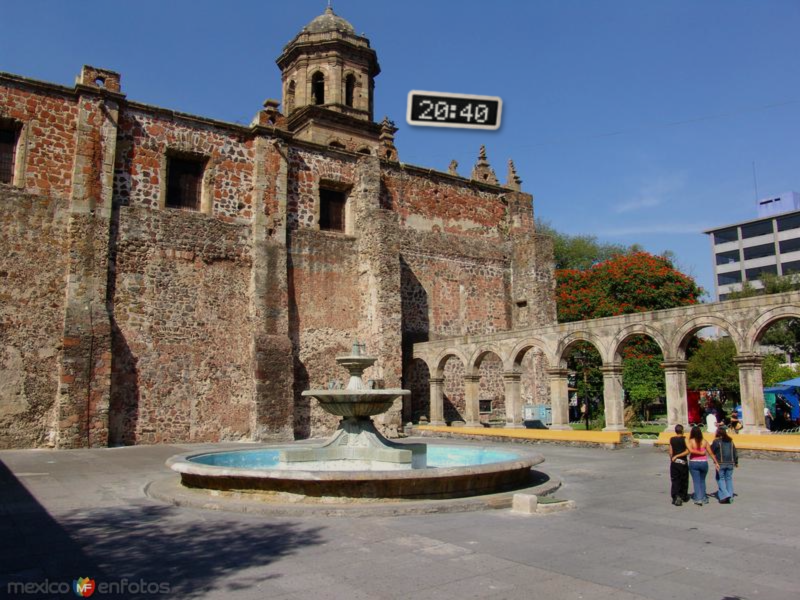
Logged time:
20,40
